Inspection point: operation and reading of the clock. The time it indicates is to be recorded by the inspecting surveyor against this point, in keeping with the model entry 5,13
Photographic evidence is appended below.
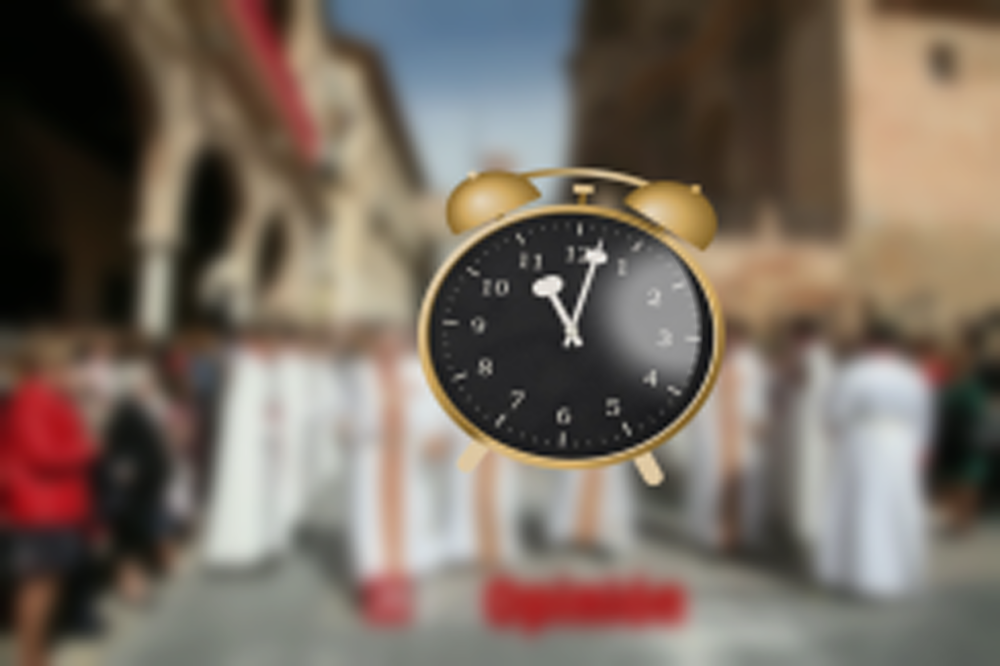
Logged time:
11,02
